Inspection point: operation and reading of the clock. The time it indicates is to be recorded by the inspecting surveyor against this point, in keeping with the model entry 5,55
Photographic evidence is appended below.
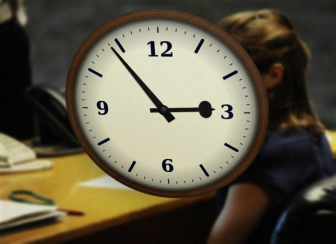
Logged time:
2,54
